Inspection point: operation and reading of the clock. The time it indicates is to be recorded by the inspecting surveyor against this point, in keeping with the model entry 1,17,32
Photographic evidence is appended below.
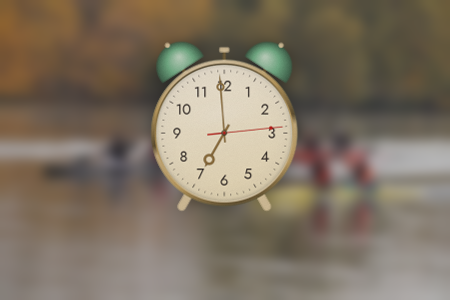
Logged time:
6,59,14
